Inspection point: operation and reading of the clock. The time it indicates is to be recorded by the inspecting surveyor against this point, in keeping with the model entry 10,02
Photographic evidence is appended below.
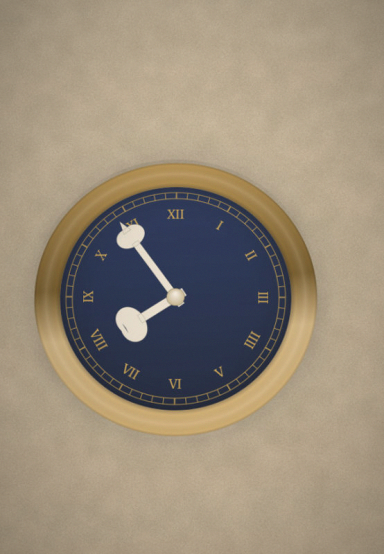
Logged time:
7,54
